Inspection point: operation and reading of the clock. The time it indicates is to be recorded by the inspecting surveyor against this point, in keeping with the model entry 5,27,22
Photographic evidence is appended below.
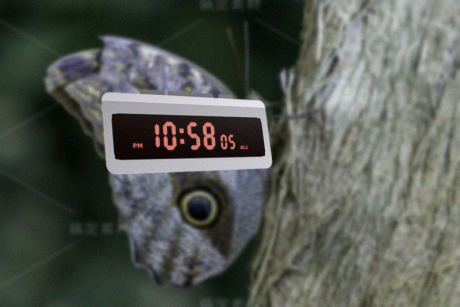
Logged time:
10,58,05
